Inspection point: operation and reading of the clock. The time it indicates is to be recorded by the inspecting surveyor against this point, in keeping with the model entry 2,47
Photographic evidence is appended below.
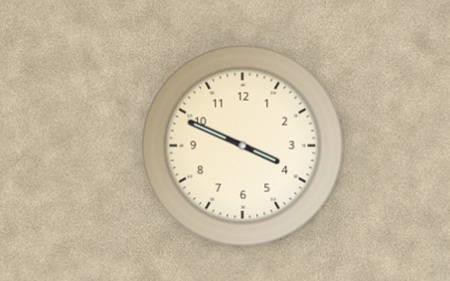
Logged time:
3,49
